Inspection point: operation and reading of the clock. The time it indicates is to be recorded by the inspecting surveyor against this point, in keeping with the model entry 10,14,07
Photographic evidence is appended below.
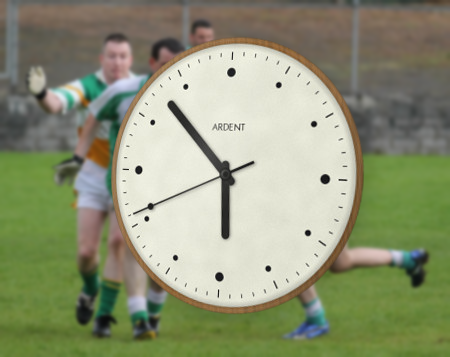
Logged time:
5,52,41
